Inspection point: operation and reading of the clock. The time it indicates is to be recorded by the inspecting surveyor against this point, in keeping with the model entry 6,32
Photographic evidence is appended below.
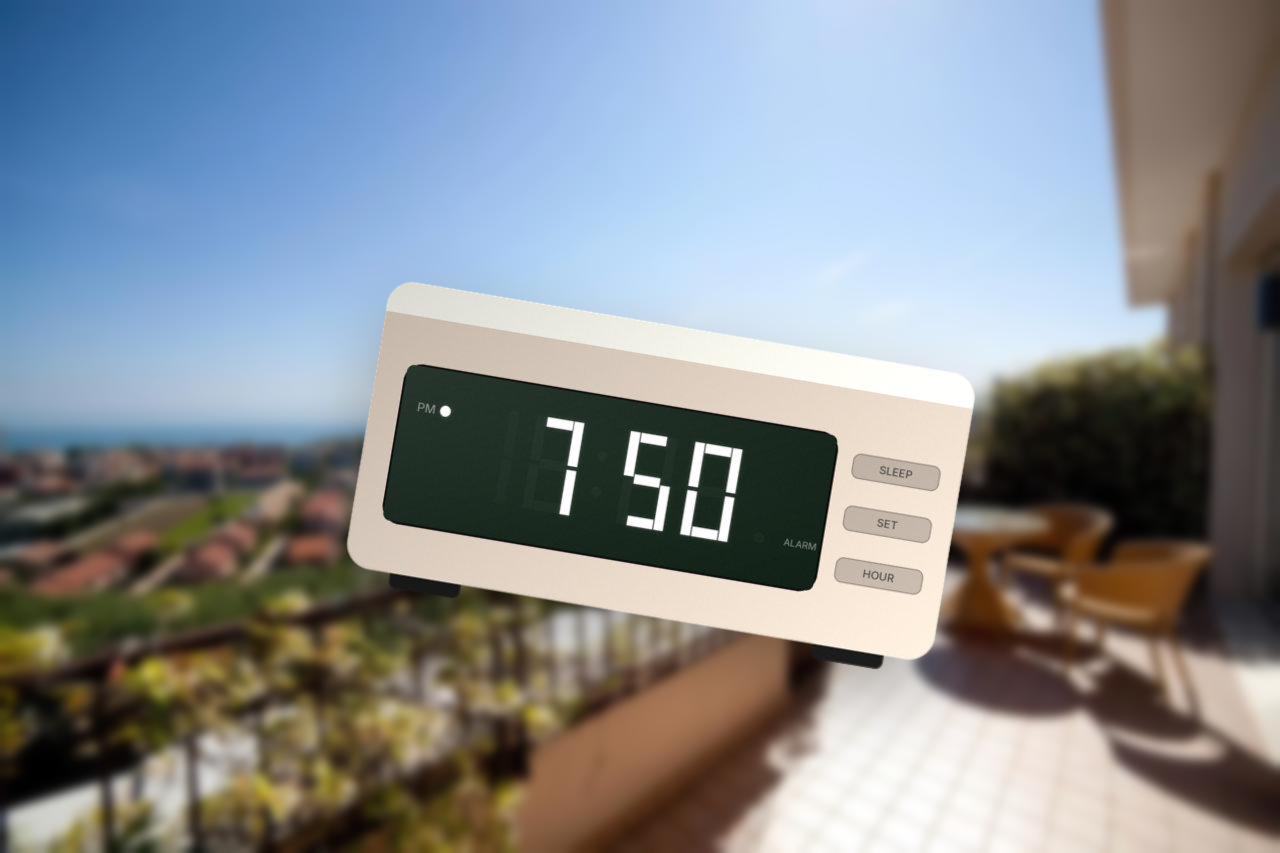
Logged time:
7,50
